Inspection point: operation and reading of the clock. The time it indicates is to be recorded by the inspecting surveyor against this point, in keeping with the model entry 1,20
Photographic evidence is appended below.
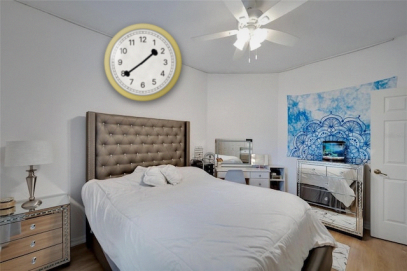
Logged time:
1,39
